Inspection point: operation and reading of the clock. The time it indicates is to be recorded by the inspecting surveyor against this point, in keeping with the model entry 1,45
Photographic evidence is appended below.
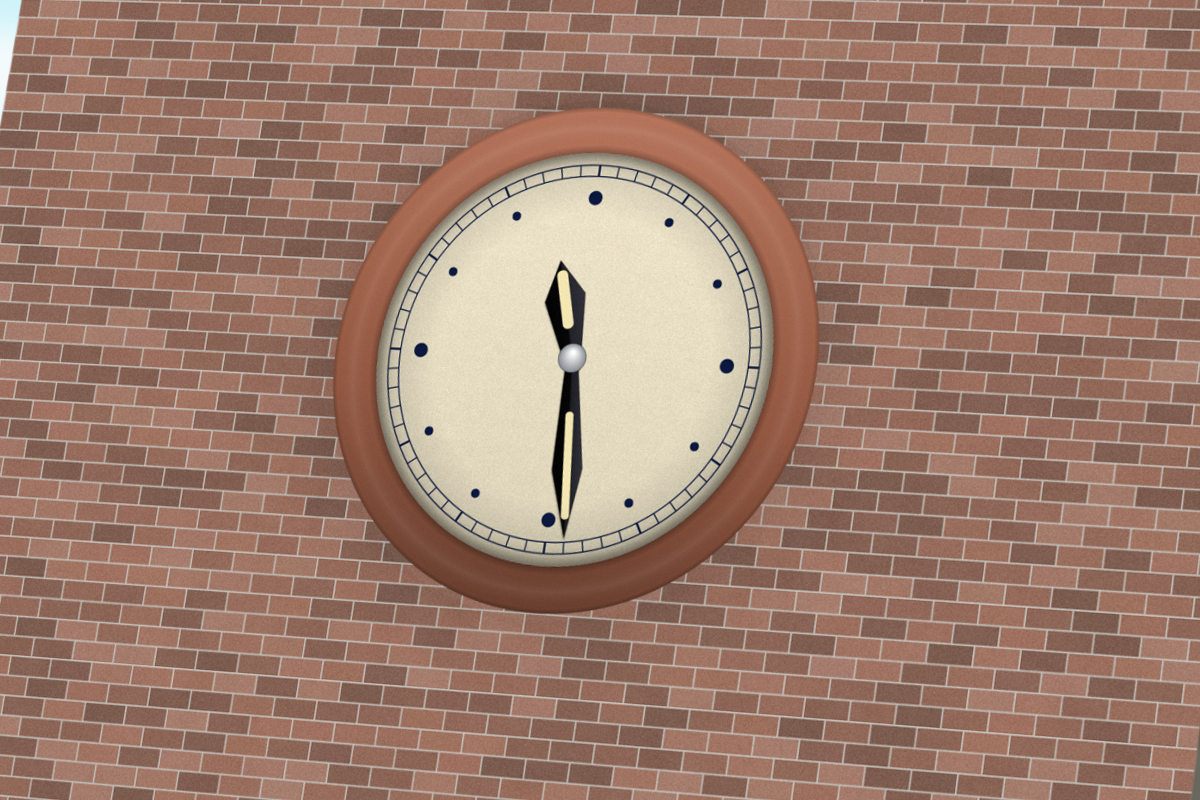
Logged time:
11,29
